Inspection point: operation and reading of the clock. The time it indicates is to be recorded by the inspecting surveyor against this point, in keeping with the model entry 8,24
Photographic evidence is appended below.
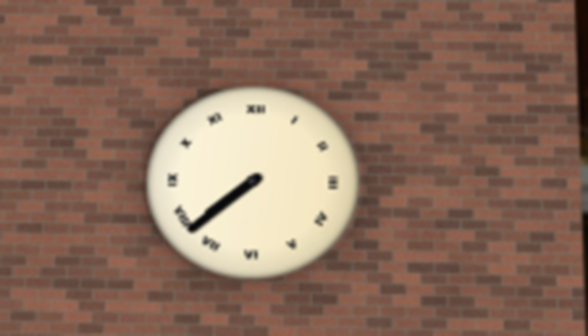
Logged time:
7,38
